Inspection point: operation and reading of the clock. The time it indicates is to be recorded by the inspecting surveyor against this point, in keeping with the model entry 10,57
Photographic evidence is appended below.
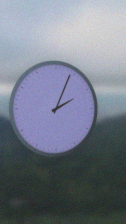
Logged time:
2,04
